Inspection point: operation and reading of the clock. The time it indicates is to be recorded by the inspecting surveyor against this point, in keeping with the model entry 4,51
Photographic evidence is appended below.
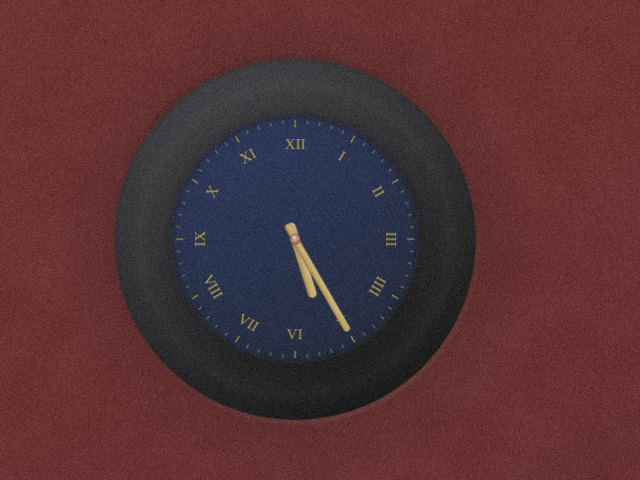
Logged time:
5,25
